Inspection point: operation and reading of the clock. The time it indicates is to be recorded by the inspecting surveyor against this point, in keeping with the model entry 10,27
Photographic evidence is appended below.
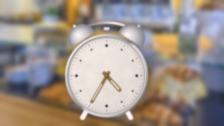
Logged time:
4,35
